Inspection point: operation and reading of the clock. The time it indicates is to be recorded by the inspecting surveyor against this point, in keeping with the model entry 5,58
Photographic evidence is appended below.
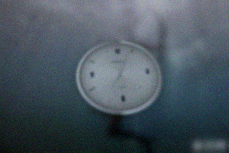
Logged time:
7,04
